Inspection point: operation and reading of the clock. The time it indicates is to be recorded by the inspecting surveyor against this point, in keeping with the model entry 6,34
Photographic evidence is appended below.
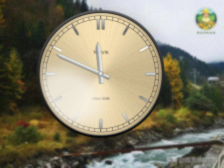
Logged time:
11,49
